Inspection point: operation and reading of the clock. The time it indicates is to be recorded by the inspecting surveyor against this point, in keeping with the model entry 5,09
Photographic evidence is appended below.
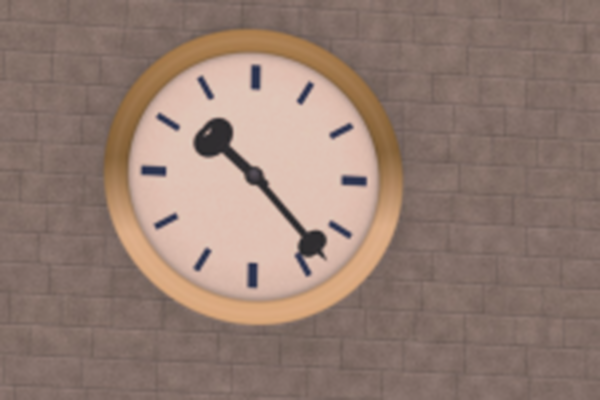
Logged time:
10,23
